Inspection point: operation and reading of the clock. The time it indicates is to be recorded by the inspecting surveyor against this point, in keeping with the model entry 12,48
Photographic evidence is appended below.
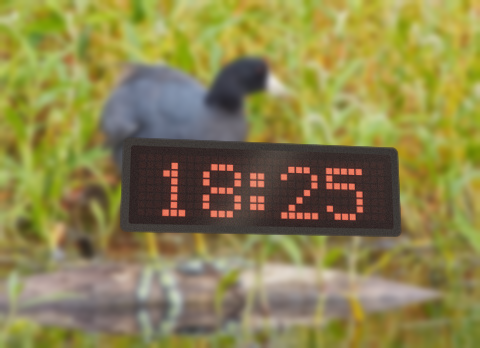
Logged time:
18,25
